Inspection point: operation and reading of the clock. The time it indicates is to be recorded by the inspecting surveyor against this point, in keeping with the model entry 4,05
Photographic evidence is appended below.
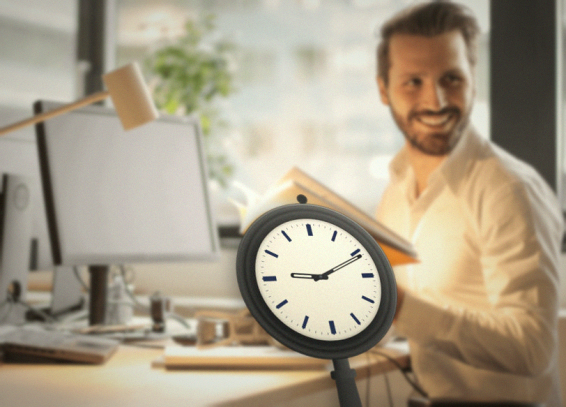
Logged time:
9,11
